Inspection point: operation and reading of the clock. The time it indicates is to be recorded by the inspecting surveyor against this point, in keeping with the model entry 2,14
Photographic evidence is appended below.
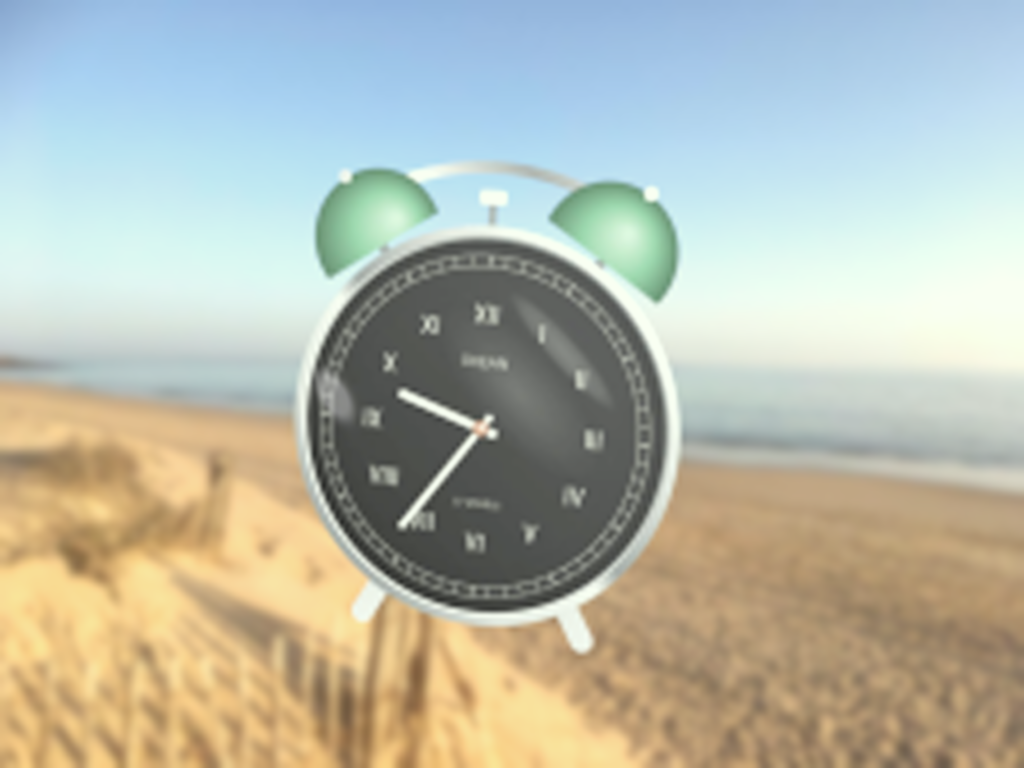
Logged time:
9,36
